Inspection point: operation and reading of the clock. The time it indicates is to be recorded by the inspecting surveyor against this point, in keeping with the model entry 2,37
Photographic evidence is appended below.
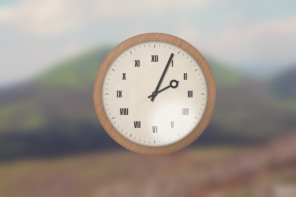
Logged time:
2,04
